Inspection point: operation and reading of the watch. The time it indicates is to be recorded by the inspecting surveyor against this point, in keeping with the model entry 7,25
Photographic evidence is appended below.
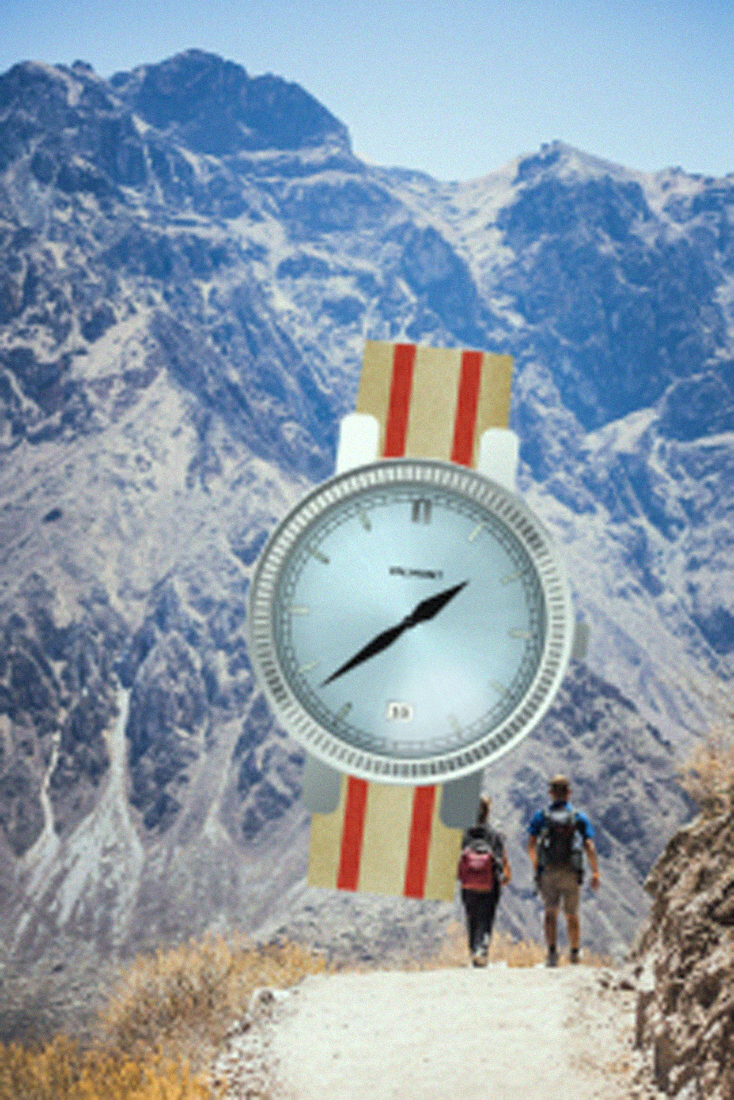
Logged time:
1,38
